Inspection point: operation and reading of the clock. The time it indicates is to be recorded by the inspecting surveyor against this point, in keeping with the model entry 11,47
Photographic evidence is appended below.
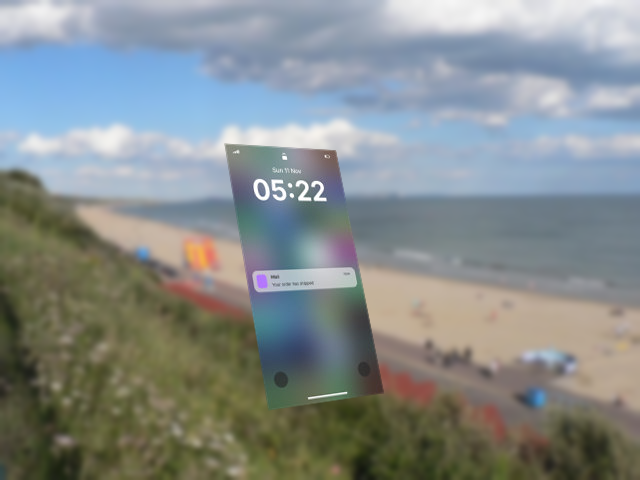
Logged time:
5,22
